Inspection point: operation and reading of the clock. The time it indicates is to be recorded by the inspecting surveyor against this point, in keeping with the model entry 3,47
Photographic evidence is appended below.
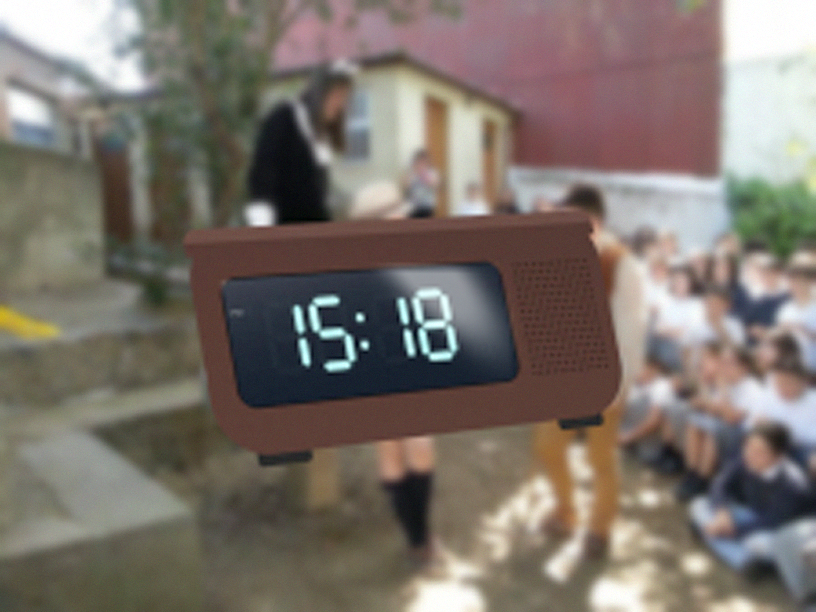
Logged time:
15,18
